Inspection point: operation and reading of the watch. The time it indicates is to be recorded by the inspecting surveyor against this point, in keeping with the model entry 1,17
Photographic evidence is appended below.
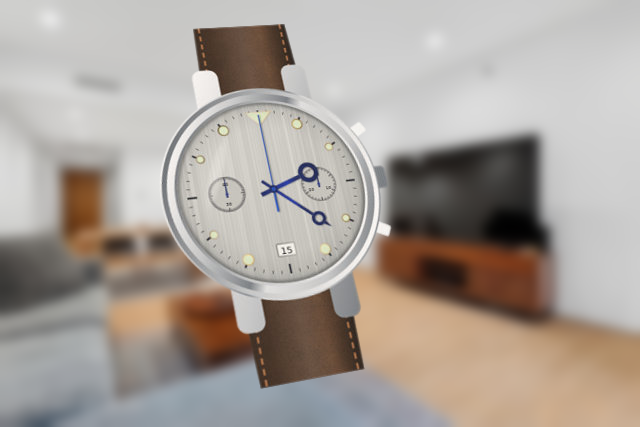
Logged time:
2,22
